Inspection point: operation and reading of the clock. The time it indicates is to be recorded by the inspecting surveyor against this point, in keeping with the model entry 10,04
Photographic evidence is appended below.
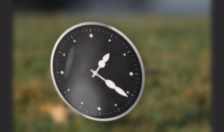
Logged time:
1,21
